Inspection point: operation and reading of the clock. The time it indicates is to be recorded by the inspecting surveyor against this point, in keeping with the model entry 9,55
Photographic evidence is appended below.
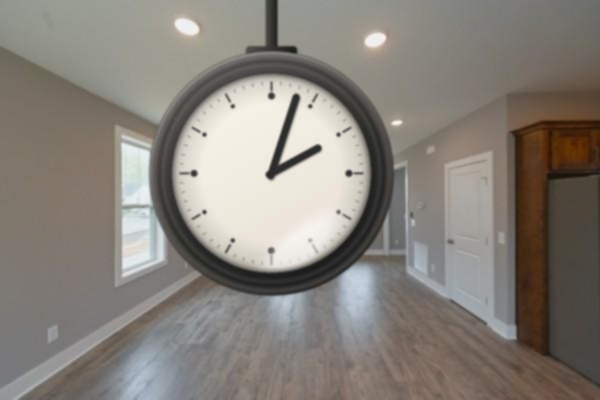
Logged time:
2,03
